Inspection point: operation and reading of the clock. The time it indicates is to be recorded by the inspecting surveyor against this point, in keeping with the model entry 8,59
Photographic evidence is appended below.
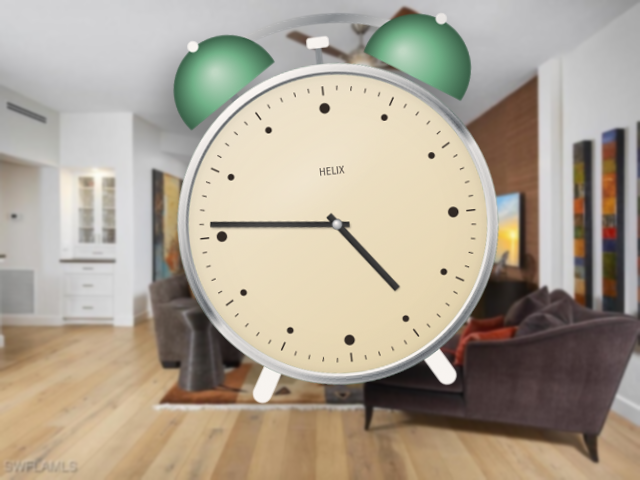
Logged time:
4,46
